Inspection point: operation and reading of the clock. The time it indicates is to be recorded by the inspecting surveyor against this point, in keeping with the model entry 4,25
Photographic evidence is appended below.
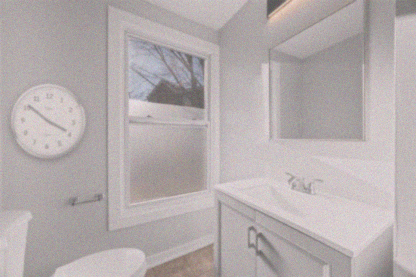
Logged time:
3,51
